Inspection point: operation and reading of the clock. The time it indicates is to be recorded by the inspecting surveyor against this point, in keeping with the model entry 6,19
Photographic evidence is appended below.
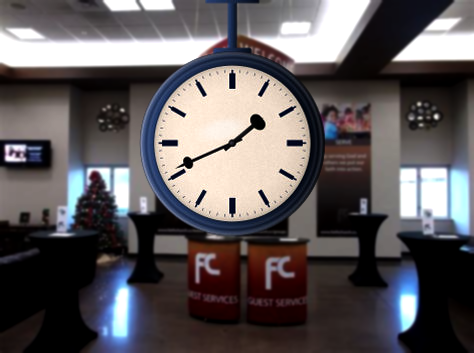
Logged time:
1,41
